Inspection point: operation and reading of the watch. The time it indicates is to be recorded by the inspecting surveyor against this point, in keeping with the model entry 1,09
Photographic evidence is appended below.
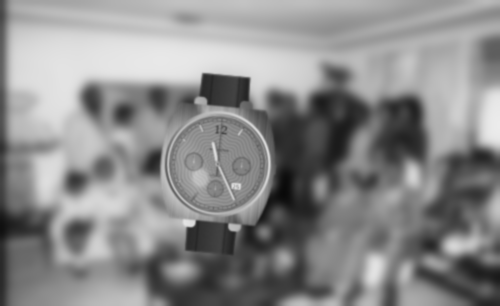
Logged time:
11,25
